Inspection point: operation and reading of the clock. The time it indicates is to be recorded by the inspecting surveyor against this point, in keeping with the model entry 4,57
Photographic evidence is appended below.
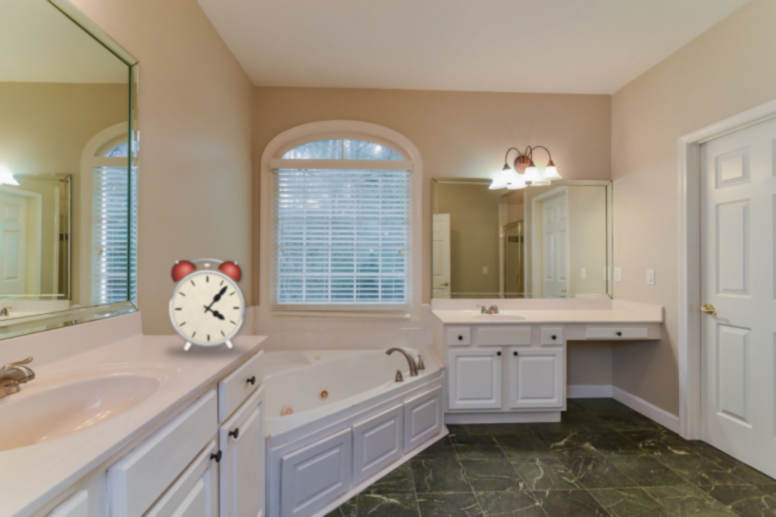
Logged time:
4,07
